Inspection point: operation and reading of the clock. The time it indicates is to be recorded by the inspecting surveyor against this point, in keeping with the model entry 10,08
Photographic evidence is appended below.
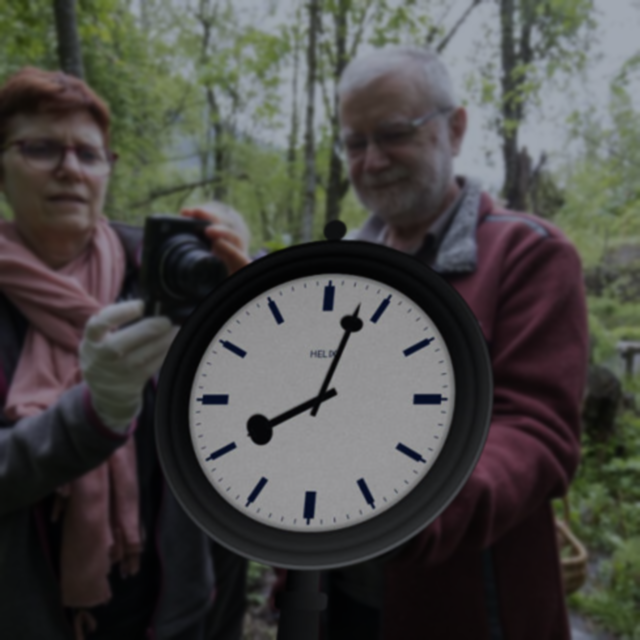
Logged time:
8,03
